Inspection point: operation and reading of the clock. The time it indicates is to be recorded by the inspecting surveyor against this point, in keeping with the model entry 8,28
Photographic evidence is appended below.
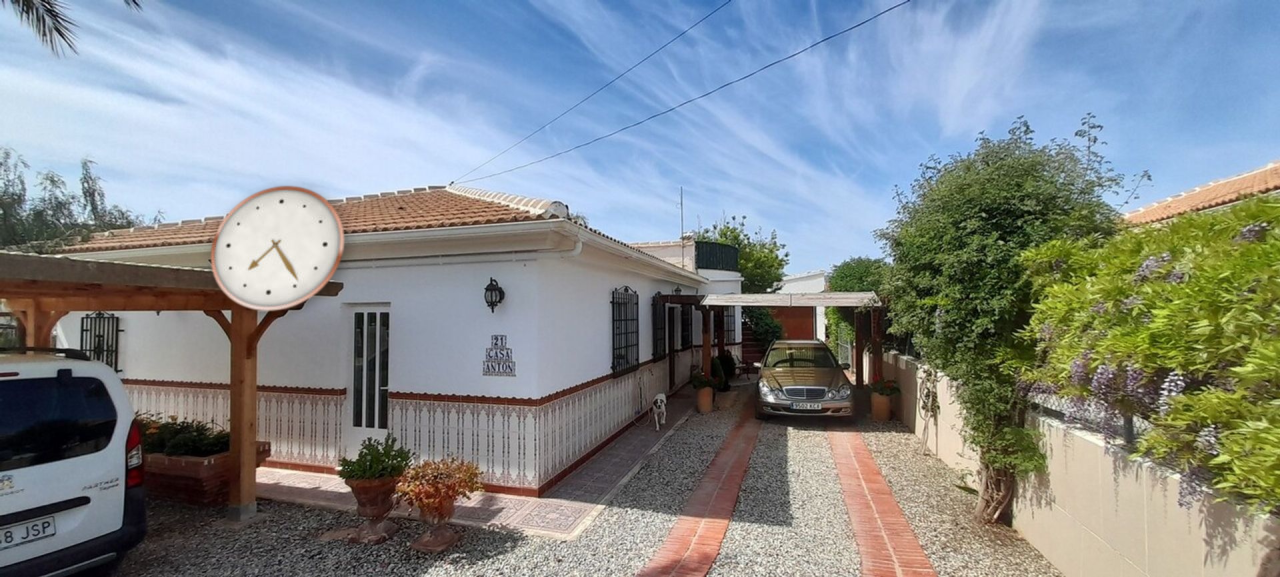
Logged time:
7,24
